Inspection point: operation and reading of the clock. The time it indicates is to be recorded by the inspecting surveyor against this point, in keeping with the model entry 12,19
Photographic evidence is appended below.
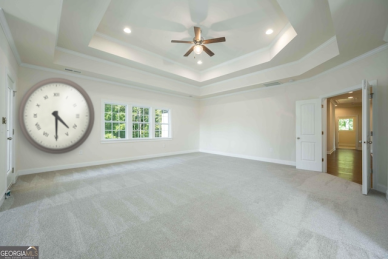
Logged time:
4,30
